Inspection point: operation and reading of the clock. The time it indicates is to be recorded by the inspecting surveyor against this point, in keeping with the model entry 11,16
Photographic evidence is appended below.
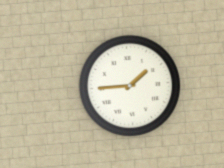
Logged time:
1,45
